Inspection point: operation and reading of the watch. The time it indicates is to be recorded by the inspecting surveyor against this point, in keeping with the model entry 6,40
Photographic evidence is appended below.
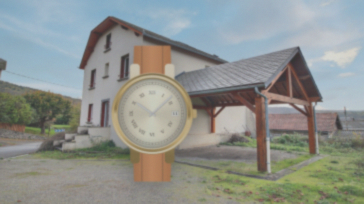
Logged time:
10,08
